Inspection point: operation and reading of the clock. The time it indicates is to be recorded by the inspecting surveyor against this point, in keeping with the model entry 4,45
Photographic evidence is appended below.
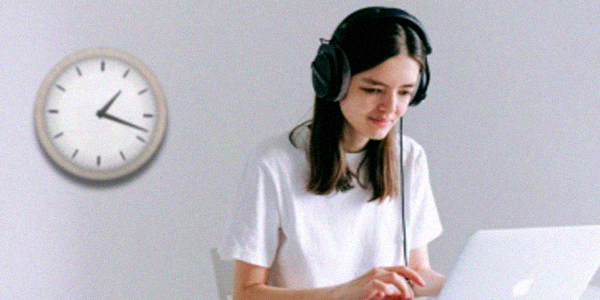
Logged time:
1,18
